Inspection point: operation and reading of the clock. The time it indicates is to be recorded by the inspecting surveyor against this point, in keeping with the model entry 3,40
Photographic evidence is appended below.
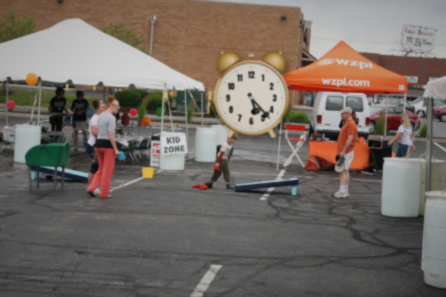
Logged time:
5,23
